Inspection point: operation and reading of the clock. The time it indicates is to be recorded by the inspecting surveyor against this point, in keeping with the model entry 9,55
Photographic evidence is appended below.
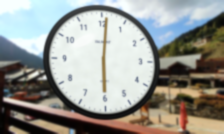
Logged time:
6,01
